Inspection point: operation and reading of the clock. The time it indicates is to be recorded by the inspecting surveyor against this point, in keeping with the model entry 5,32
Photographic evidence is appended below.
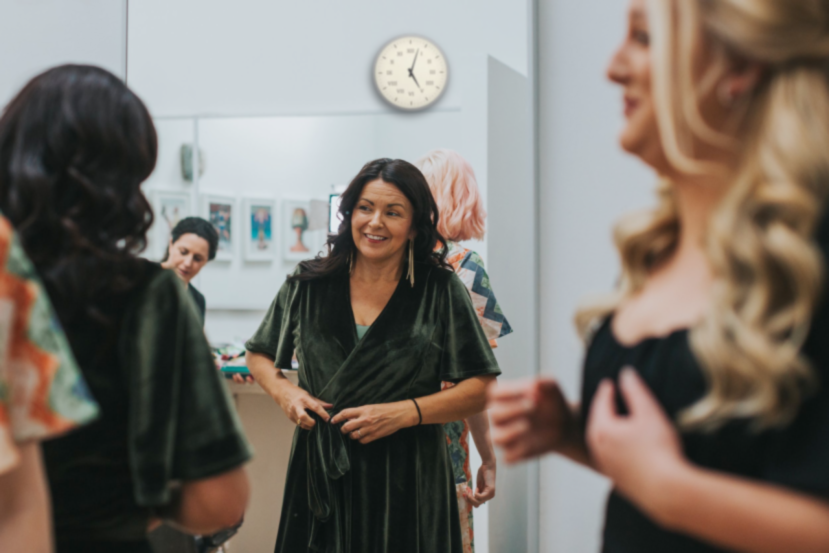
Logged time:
5,03
